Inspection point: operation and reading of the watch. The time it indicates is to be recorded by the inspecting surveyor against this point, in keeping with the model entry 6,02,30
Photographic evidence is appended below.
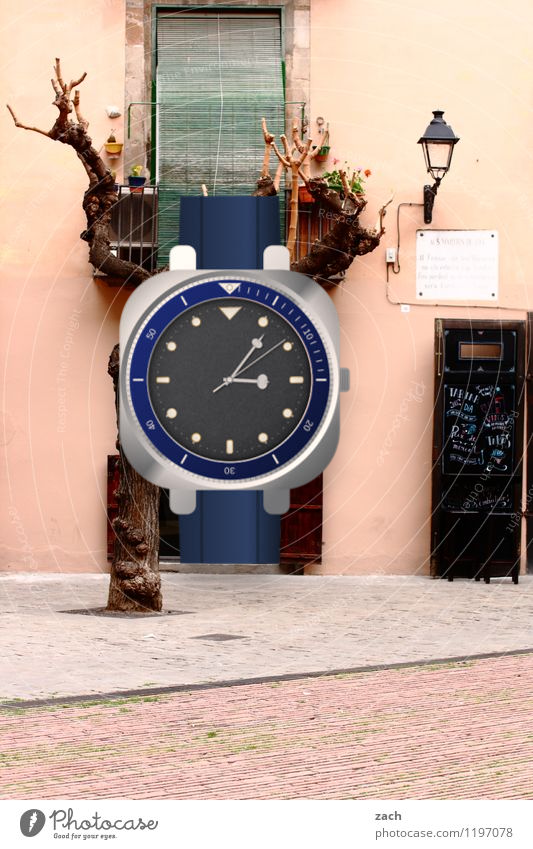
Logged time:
3,06,09
